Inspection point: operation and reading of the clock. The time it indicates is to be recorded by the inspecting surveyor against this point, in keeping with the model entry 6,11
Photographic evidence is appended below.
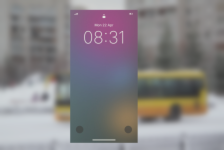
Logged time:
8,31
